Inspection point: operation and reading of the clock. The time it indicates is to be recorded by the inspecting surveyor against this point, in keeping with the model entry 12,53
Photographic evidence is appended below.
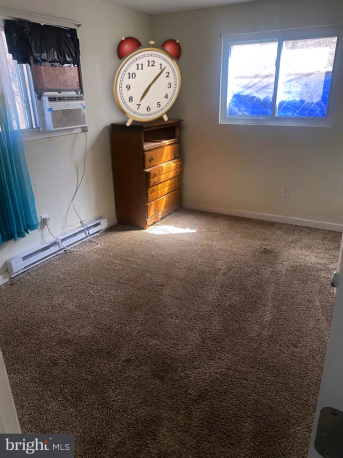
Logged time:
7,07
